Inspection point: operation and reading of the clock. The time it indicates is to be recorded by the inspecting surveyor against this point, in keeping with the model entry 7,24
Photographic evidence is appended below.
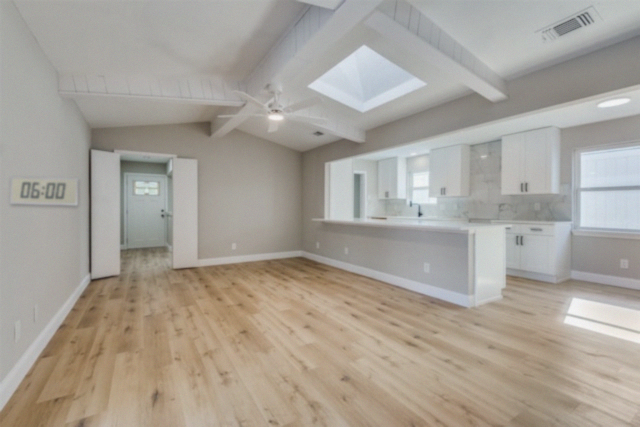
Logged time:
6,00
